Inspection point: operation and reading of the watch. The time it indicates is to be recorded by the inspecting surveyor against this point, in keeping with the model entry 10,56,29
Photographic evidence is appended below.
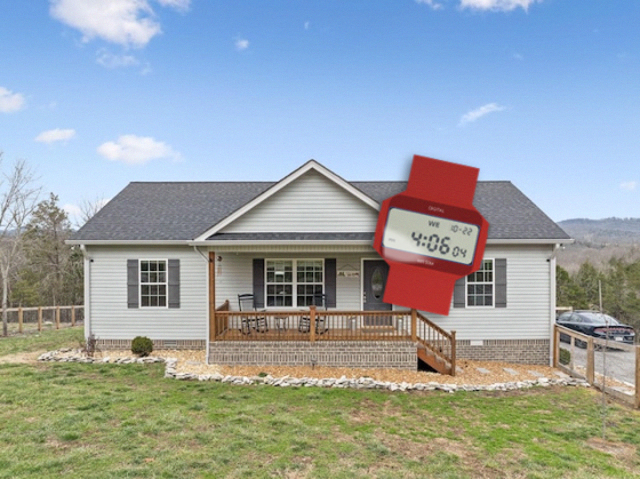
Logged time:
4,06,04
